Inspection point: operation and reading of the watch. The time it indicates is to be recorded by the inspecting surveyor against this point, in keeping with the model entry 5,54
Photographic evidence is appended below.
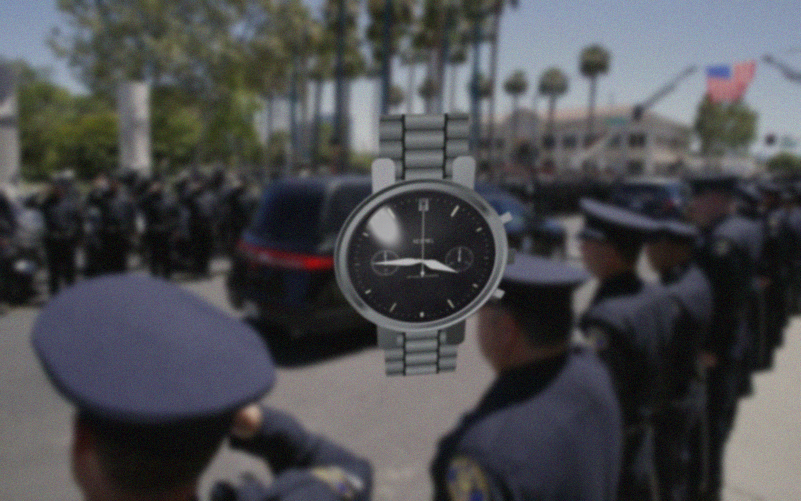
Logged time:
3,45
